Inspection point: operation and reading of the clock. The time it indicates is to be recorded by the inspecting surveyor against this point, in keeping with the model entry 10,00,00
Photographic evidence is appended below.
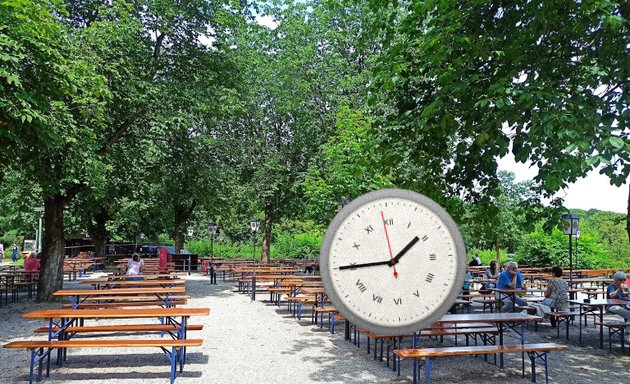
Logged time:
1,44,59
